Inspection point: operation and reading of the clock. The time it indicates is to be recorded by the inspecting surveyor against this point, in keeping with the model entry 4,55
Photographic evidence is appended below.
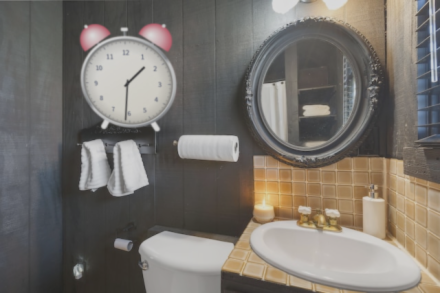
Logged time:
1,31
